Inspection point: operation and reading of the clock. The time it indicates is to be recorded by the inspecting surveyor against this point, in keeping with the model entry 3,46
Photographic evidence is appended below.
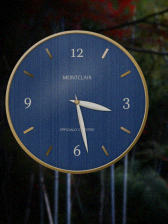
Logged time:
3,28
